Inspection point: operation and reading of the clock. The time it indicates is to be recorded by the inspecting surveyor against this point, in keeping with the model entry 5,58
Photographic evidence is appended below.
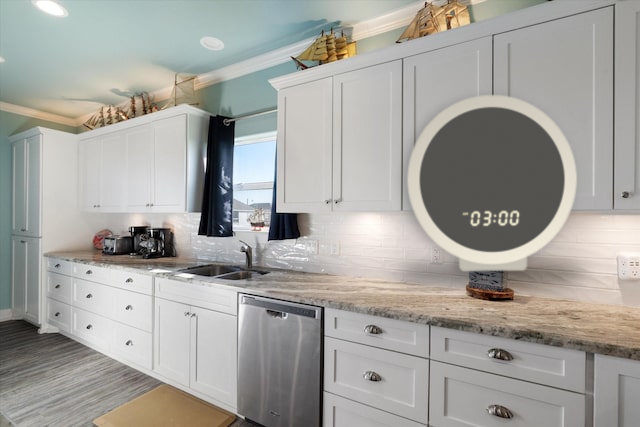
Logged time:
3,00
